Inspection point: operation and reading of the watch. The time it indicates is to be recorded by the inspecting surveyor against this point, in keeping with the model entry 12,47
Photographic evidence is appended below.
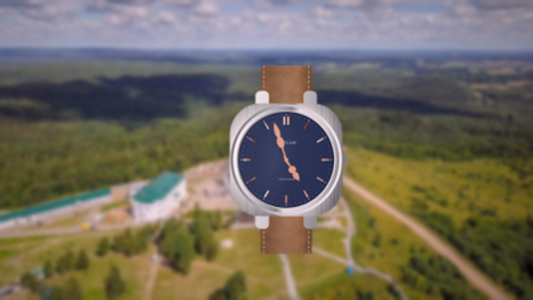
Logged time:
4,57
